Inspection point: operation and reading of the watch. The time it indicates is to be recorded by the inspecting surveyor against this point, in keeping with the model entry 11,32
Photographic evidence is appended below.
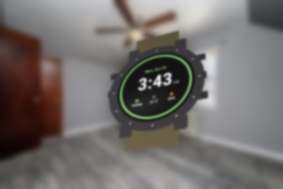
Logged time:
3,43
